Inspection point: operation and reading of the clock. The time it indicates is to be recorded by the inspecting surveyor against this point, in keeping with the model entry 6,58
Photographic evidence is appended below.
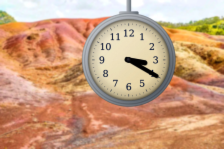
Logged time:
3,20
